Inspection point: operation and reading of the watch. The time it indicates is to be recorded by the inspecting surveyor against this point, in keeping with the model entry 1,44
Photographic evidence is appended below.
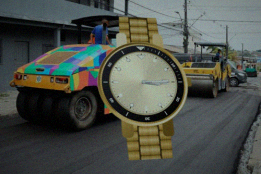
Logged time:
3,15
